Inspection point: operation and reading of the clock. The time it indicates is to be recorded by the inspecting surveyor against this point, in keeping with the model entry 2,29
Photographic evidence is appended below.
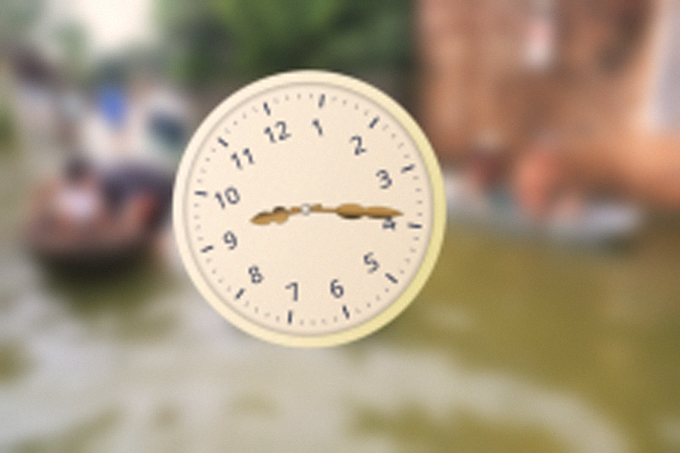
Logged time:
9,19
